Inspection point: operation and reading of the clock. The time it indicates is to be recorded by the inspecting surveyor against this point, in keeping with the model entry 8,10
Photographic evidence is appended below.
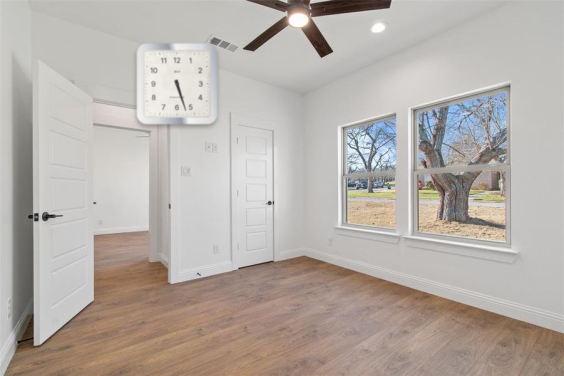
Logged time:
5,27
